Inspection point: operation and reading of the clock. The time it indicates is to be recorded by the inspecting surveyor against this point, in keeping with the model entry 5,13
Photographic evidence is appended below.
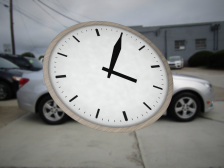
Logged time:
4,05
